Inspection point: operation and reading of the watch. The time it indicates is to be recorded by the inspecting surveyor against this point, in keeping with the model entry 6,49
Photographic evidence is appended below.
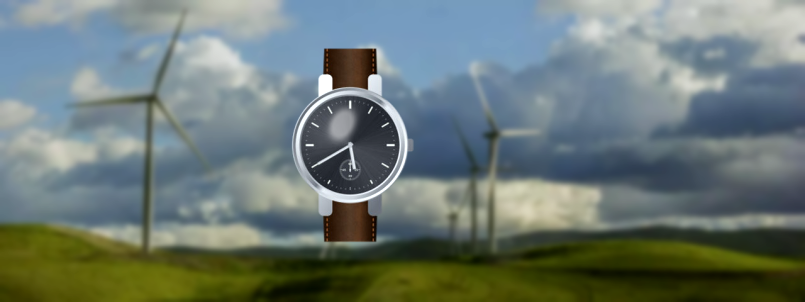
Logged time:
5,40
